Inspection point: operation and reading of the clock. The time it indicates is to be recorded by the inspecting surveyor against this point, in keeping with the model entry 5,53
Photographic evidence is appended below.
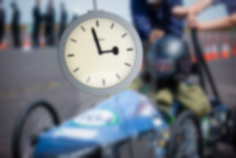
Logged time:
2,58
